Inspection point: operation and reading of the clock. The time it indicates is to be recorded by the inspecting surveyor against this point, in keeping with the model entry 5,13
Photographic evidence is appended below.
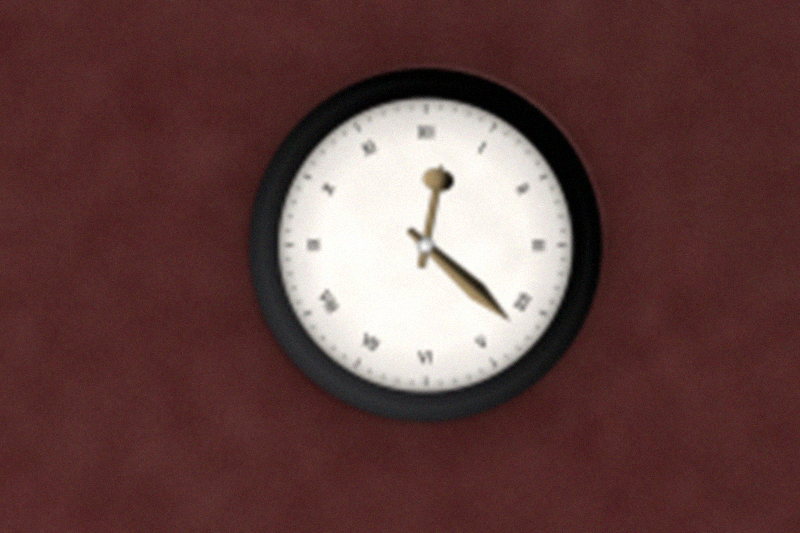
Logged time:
12,22
